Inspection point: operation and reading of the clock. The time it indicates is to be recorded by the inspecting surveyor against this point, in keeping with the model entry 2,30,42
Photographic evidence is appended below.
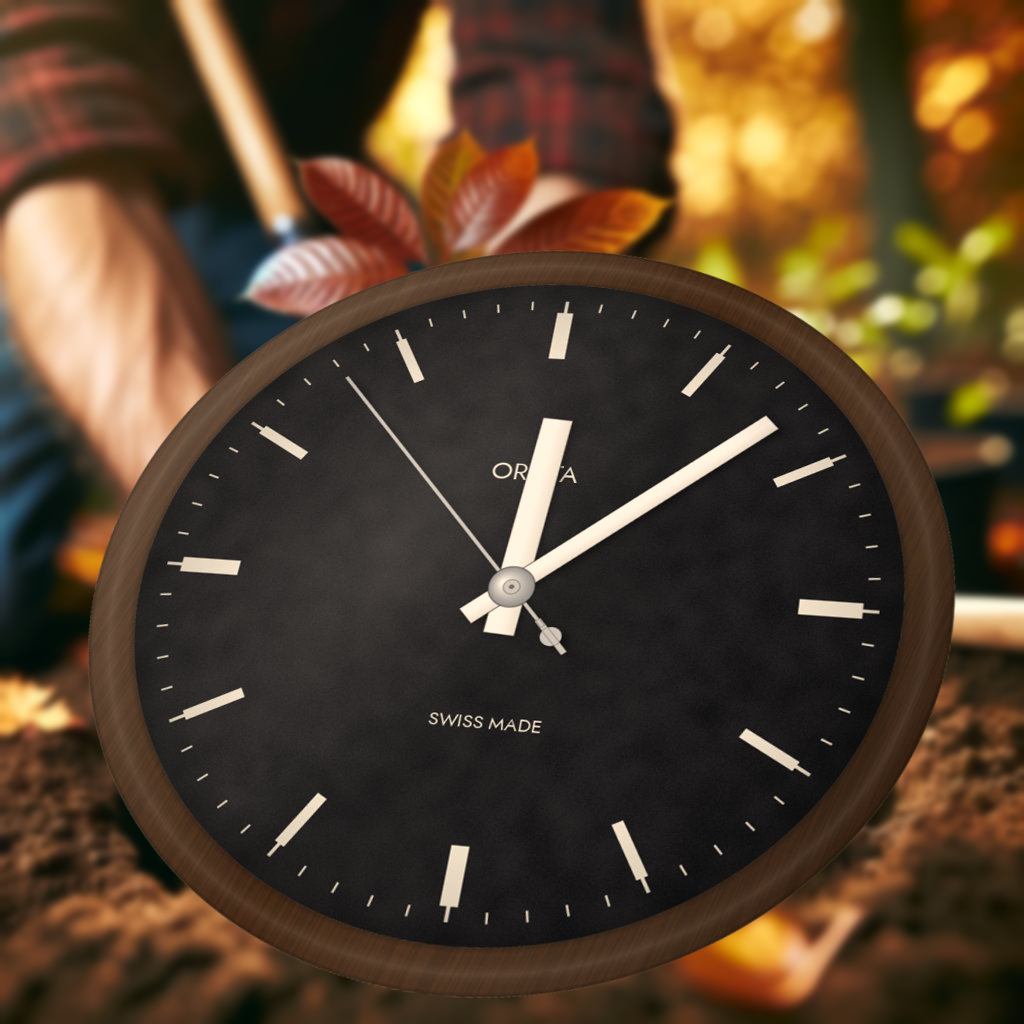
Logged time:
12,07,53
